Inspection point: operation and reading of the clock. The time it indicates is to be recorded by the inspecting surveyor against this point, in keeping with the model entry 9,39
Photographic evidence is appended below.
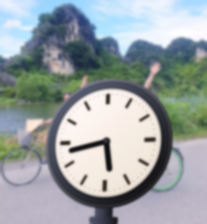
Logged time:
5,43
